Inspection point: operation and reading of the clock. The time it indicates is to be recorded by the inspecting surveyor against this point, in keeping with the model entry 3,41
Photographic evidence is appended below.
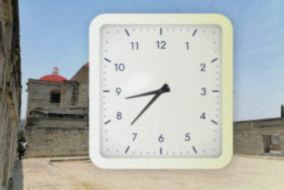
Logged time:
8,37
